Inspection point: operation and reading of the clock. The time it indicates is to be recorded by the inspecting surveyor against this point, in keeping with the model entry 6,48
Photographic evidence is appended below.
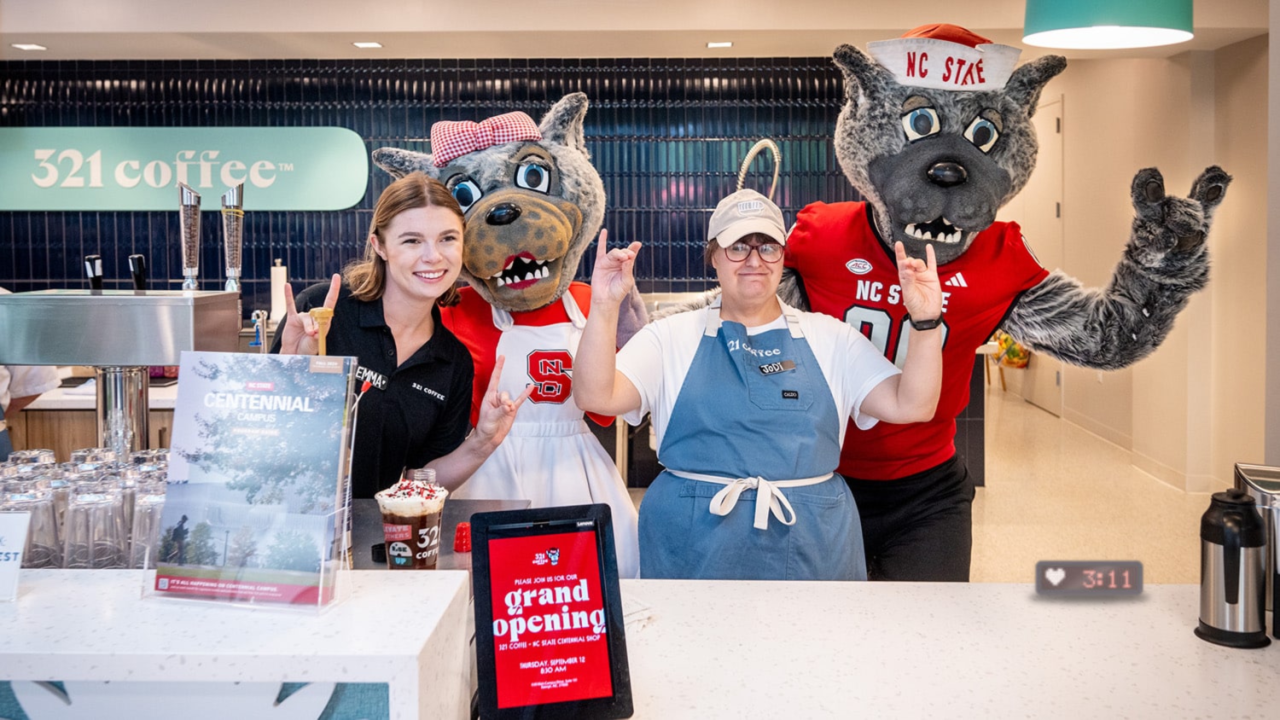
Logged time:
3,11
